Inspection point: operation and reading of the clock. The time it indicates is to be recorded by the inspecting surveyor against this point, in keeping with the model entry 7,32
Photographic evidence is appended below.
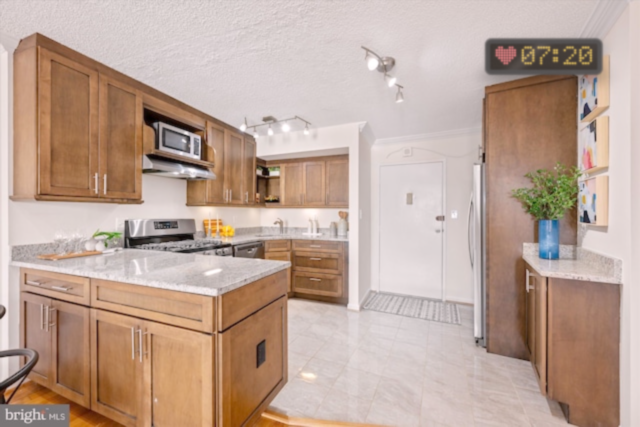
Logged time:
7,20
